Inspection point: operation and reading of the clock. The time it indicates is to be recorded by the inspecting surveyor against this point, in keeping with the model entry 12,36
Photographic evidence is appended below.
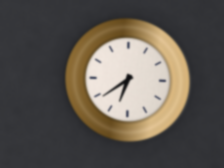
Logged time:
6,39
